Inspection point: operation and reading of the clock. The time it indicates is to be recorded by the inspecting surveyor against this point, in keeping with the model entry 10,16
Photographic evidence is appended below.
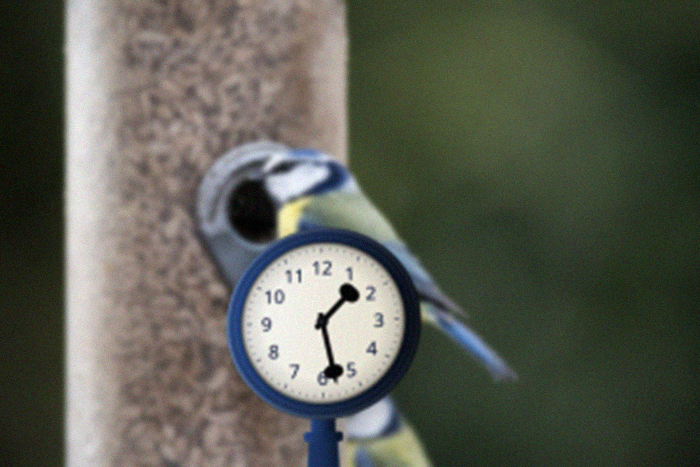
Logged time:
1,28
